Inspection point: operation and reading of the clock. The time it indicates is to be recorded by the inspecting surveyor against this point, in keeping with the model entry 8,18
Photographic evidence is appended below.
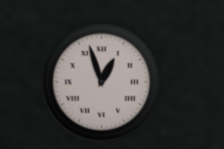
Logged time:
12,57
